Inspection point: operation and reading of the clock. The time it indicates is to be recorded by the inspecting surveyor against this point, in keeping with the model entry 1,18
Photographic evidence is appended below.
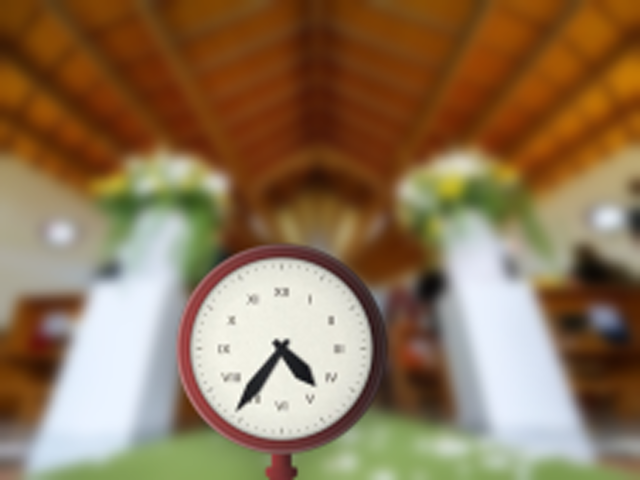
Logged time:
4,36
